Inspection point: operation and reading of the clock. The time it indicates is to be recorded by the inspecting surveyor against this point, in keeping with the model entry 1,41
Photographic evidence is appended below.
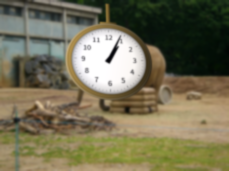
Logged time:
1,04
